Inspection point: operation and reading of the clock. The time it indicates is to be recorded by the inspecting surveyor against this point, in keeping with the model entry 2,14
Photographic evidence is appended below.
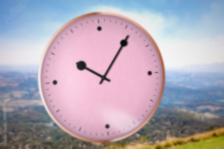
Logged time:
10,06
